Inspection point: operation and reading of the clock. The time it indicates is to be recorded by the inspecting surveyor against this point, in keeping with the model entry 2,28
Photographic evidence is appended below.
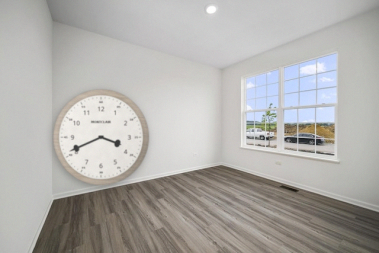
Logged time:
3,41
